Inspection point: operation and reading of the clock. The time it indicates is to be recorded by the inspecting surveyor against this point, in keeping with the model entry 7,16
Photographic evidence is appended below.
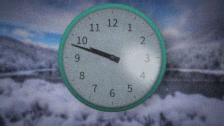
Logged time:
9,48
